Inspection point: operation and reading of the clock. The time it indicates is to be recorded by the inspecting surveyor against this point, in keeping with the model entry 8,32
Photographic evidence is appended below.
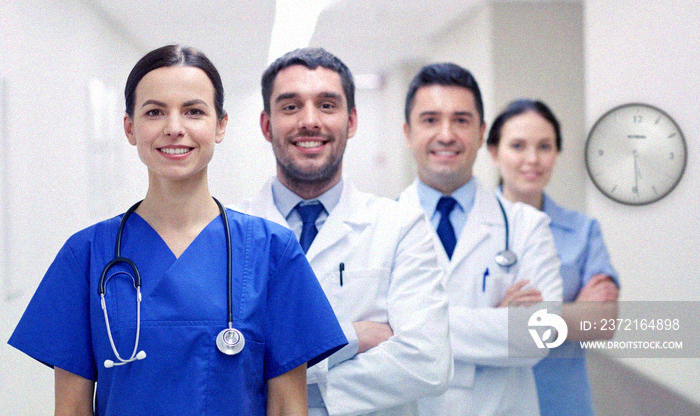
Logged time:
5,29
